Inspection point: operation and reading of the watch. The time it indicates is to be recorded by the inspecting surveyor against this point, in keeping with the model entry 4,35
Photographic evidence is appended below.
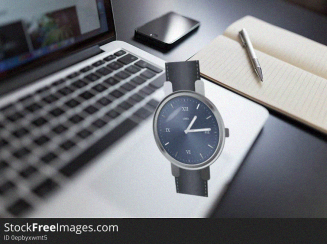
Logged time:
1,14
